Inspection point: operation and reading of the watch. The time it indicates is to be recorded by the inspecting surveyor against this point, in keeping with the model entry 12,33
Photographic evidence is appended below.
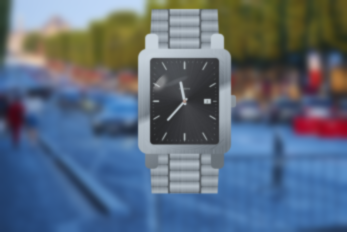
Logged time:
11,37
